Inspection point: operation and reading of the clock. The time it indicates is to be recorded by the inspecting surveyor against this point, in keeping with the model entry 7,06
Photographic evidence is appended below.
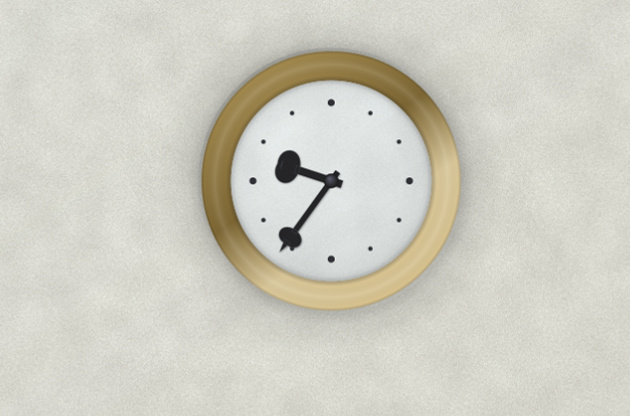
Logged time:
9,36
